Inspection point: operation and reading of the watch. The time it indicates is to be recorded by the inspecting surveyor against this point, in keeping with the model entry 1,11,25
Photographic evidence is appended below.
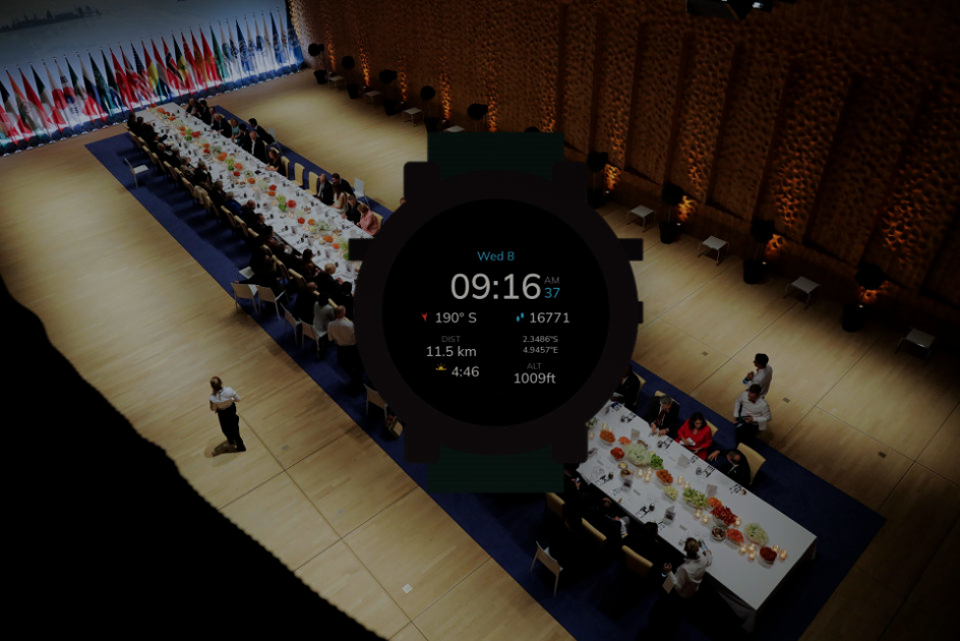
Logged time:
9,16,37
